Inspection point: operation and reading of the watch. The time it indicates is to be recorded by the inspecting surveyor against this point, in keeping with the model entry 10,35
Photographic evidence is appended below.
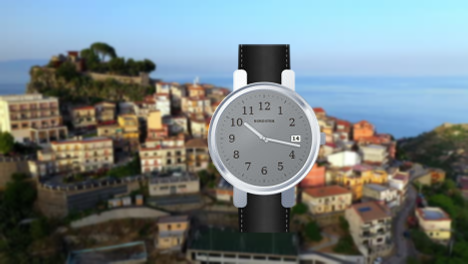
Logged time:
10,17
